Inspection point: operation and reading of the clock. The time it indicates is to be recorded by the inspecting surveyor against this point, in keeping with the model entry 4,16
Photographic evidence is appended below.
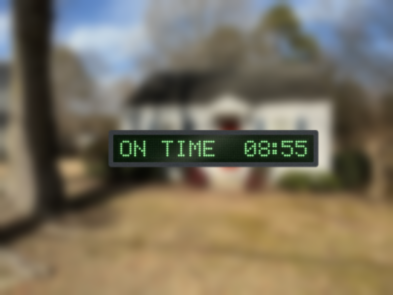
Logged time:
8,55
